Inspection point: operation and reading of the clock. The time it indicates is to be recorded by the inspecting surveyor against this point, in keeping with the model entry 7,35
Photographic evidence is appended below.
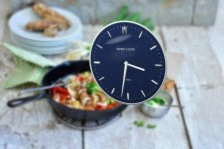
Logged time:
3,32
